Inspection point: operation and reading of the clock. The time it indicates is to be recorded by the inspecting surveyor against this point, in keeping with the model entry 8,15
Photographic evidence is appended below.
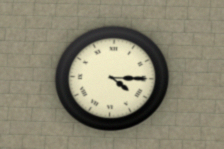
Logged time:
4,15
